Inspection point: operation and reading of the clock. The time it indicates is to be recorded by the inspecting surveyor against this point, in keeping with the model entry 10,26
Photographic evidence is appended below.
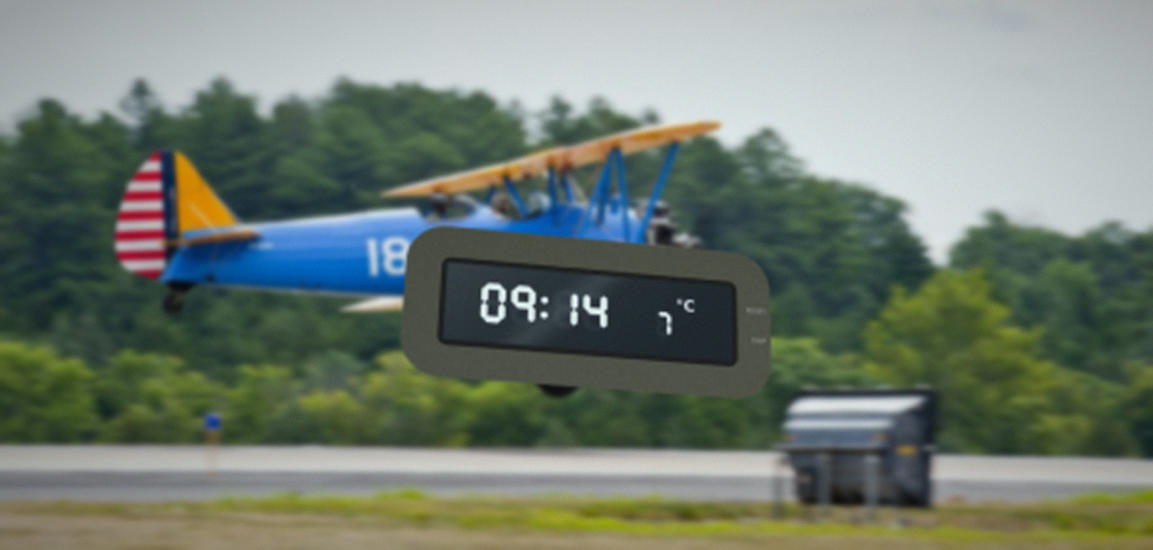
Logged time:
9,14
